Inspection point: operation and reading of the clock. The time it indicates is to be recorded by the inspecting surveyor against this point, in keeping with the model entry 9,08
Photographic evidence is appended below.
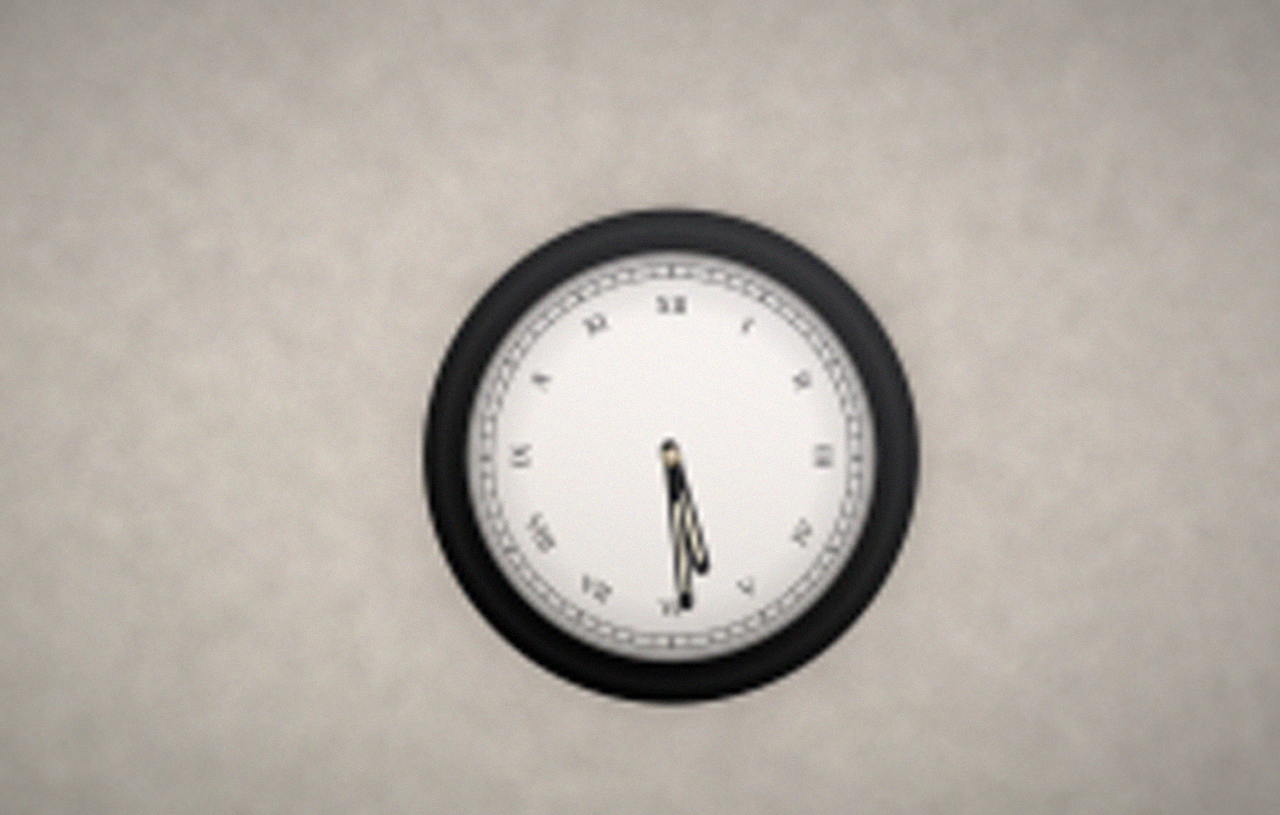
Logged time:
5,29
